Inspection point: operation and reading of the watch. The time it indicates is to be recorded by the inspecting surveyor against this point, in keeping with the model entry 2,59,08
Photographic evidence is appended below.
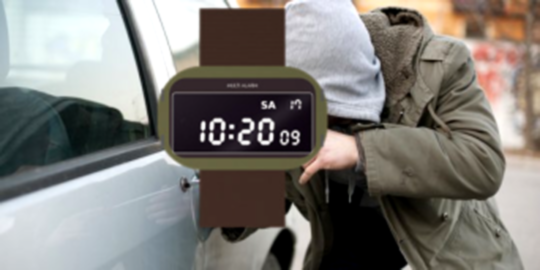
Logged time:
10,20,09
